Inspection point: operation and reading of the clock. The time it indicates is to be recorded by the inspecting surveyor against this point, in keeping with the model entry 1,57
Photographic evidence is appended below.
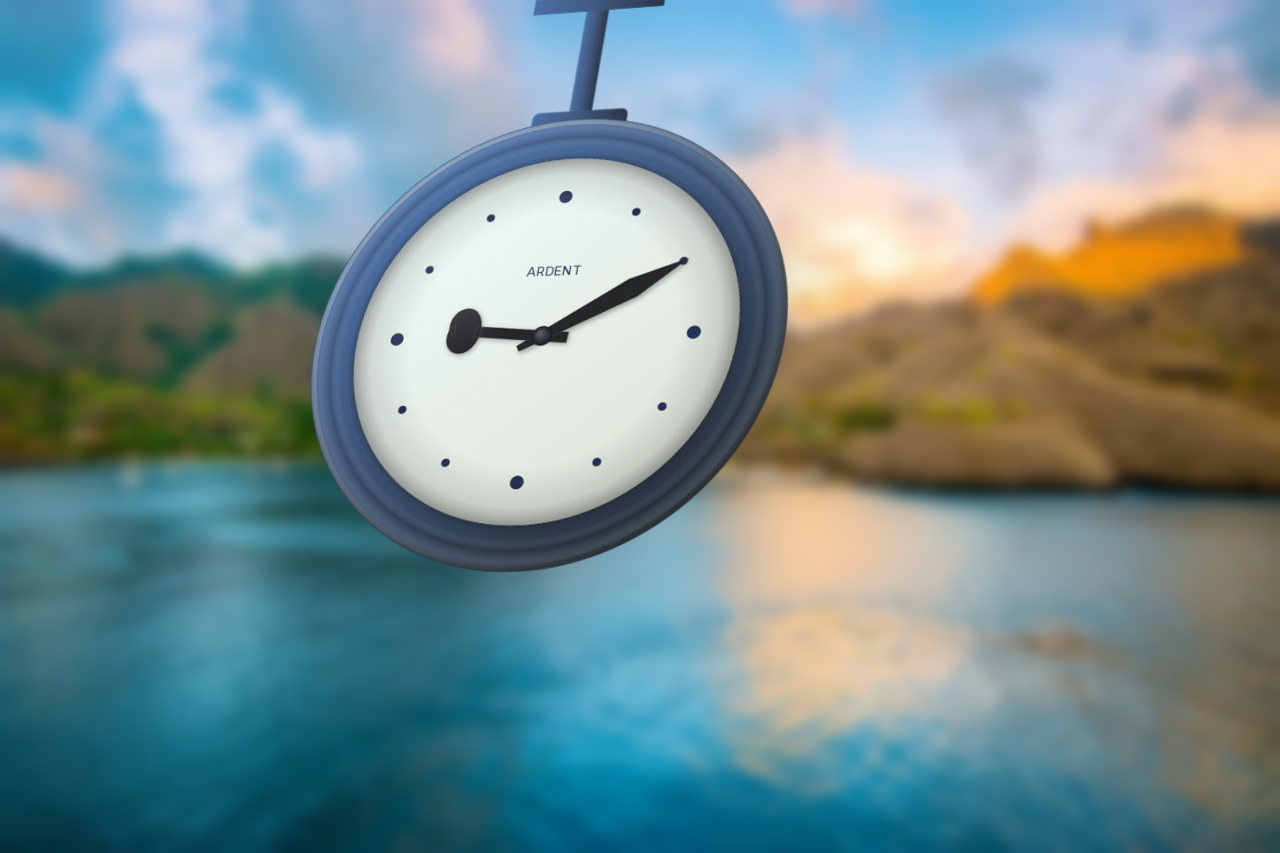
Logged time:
9,10
